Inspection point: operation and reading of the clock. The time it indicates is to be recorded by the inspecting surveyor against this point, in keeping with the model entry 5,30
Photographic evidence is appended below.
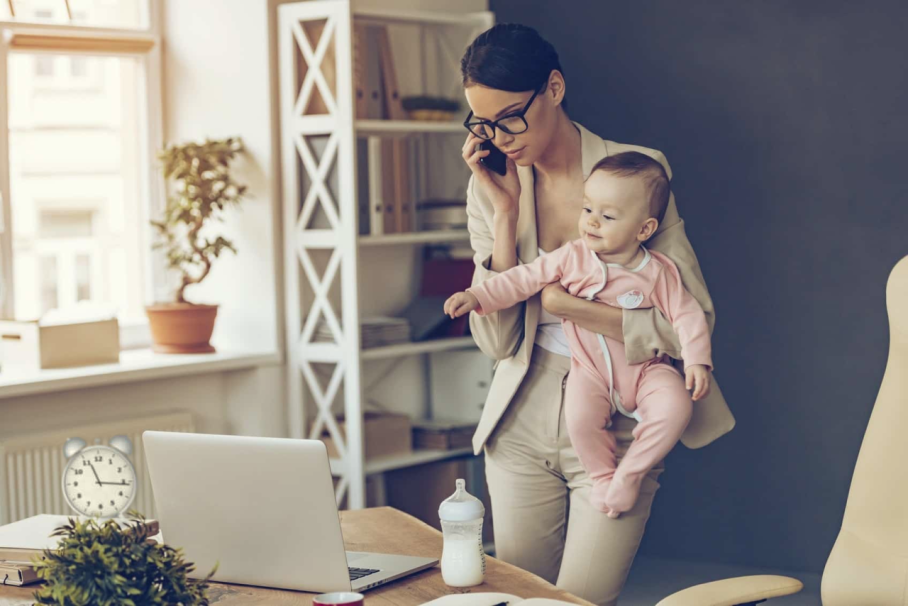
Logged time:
11,16
